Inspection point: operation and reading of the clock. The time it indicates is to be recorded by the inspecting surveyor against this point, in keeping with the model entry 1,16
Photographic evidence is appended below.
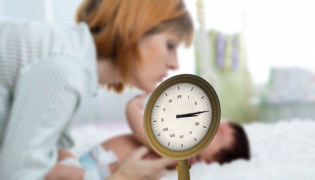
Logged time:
3,15
